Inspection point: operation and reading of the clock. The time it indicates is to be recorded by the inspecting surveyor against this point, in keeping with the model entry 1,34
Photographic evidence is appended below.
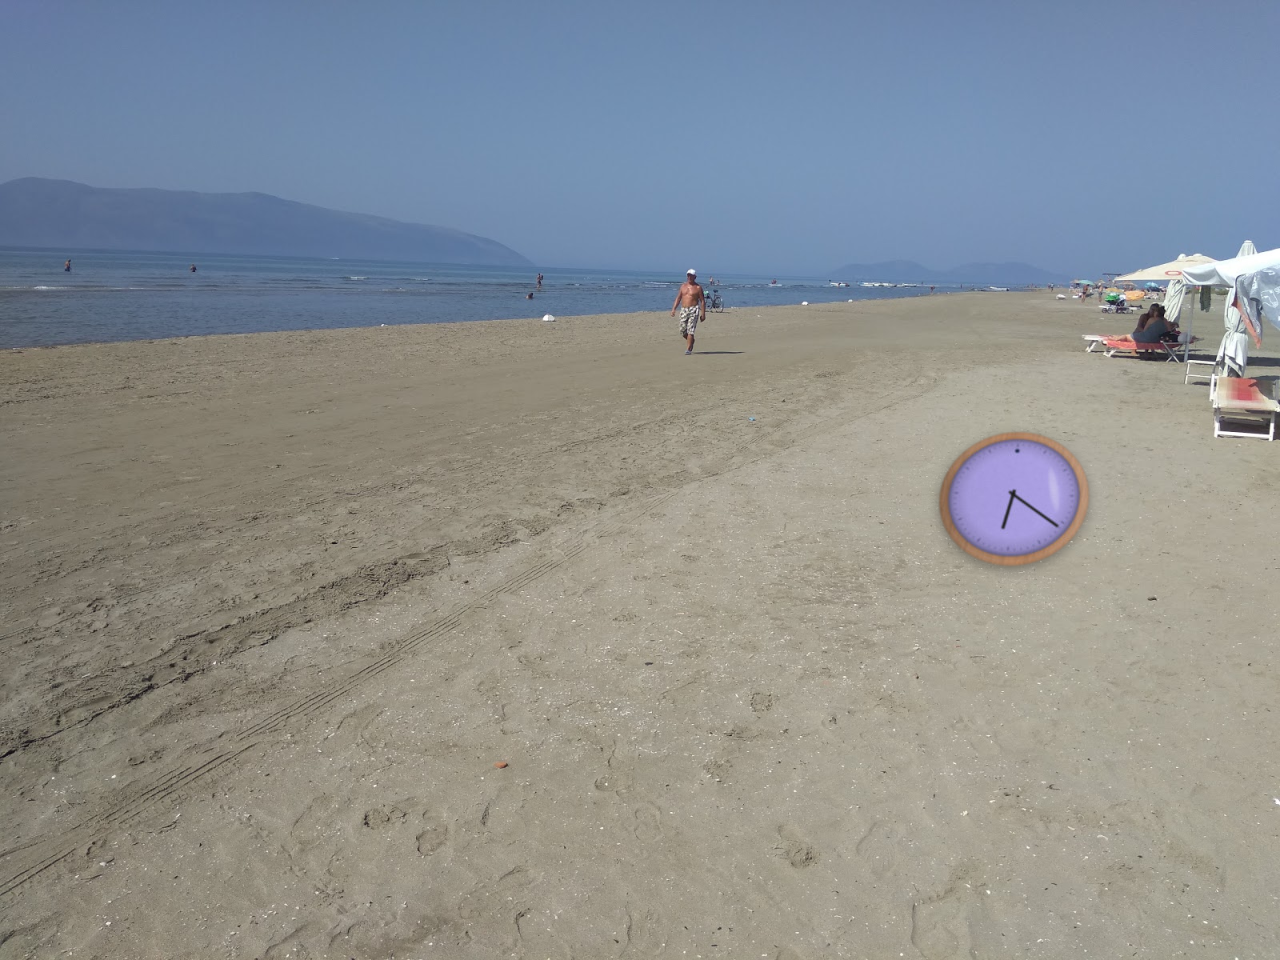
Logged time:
6,21
